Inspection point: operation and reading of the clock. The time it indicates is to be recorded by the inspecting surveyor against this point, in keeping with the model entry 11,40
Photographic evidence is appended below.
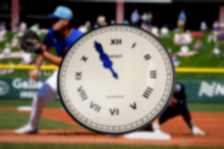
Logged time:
10,55
